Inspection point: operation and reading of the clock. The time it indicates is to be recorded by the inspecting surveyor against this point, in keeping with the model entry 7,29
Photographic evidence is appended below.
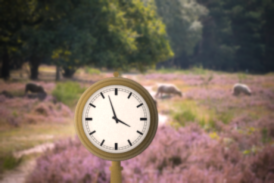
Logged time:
3,57
